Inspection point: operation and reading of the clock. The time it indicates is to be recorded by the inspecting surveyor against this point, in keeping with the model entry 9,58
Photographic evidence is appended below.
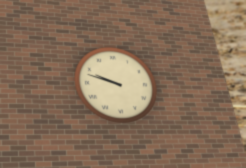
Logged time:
9,48
